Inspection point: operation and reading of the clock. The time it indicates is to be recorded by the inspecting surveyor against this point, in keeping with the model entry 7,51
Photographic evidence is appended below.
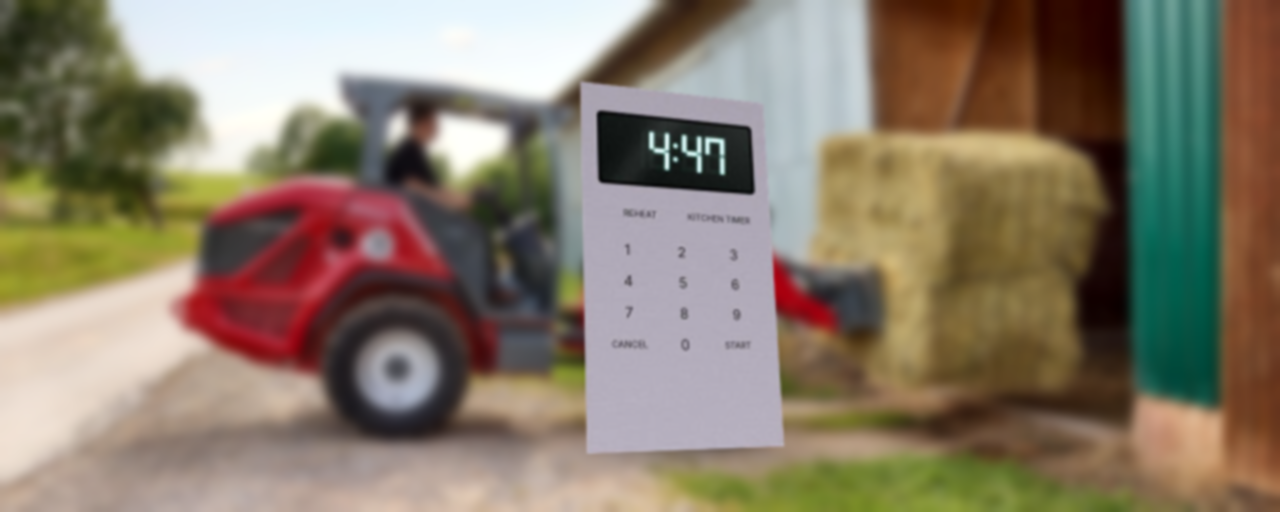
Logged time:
4,47
